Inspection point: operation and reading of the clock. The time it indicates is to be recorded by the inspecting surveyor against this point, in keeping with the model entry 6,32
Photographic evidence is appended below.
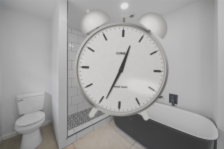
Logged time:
12,34
